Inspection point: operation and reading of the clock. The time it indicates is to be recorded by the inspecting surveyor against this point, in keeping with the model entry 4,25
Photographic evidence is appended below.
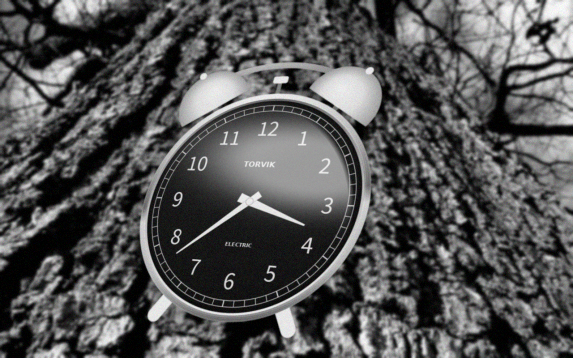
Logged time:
3,38
